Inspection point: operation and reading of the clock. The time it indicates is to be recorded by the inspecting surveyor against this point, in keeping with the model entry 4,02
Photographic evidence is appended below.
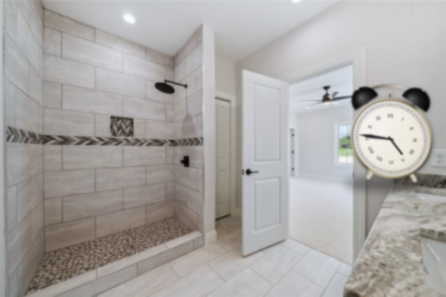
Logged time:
4,46
